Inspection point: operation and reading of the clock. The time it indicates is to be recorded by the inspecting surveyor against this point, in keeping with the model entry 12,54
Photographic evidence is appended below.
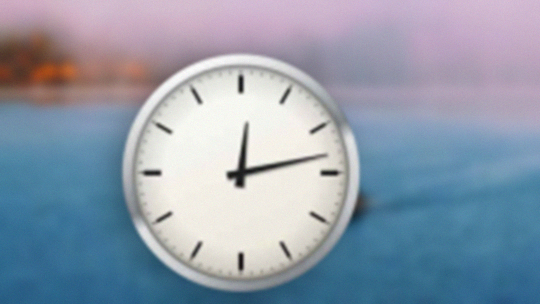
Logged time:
12,13
